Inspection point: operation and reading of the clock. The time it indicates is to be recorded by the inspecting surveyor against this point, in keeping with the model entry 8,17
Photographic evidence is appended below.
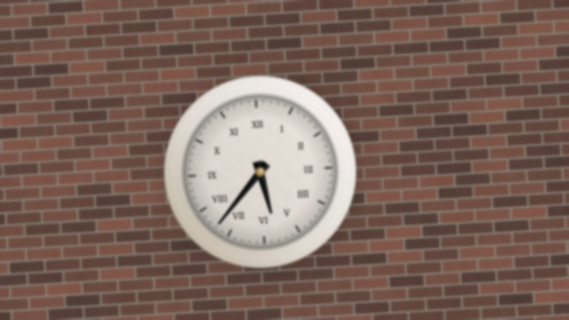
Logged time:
5,37
